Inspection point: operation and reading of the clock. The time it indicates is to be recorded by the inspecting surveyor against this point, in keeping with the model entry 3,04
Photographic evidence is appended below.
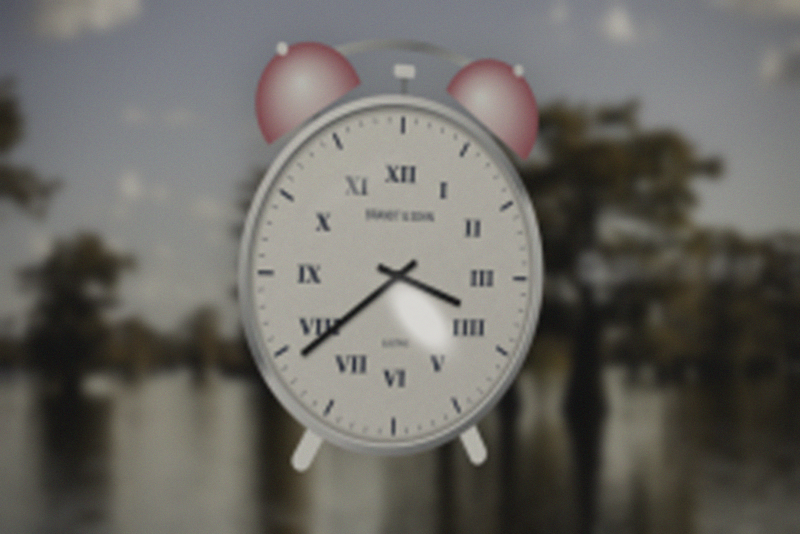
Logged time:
3,39
